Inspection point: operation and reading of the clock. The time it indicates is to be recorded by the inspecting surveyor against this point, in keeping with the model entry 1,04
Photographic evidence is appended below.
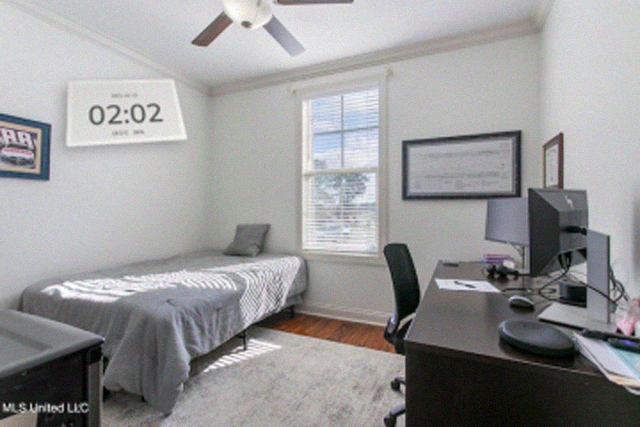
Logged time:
2,02
